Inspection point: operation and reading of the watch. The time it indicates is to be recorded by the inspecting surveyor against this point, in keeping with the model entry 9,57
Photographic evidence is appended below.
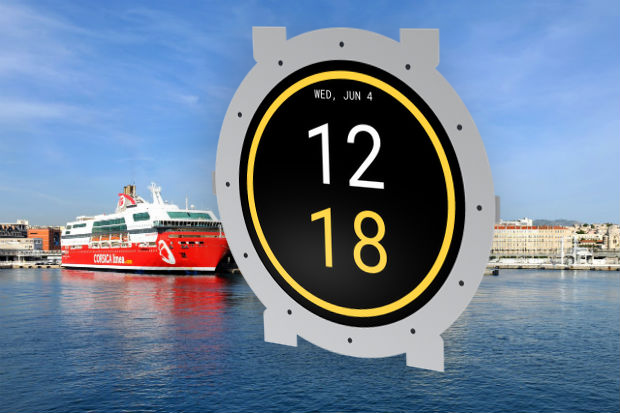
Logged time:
12,18
